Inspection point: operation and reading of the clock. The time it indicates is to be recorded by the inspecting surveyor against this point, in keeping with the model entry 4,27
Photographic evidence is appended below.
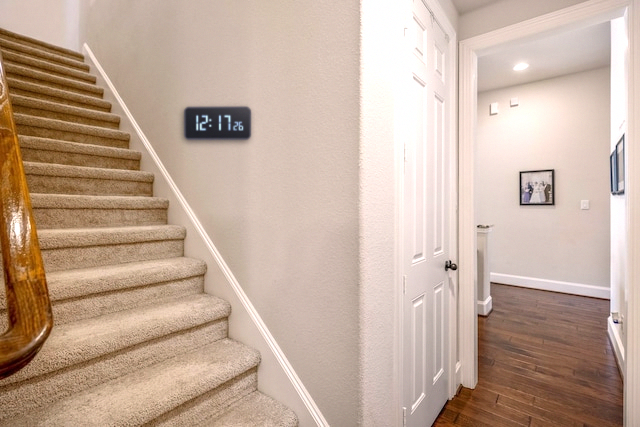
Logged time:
12,17
